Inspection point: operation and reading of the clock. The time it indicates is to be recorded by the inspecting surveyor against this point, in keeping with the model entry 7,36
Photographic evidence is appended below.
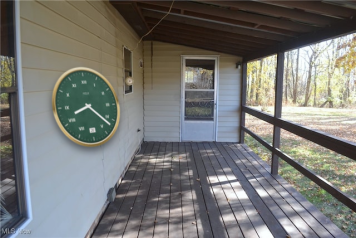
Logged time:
8,22
